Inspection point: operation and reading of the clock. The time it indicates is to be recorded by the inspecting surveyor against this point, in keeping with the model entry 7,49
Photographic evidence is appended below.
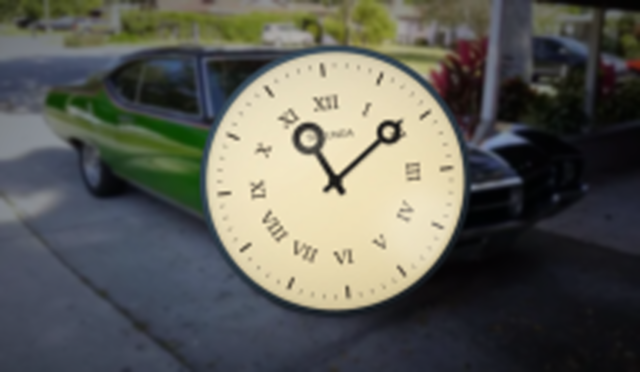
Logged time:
11,09
